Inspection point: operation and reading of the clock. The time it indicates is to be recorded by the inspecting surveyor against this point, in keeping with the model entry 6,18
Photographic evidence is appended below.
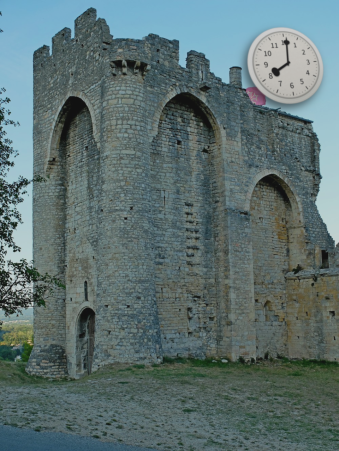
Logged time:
8,01
